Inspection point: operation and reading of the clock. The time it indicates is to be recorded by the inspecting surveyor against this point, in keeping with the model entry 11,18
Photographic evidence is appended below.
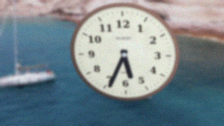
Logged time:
5,34
